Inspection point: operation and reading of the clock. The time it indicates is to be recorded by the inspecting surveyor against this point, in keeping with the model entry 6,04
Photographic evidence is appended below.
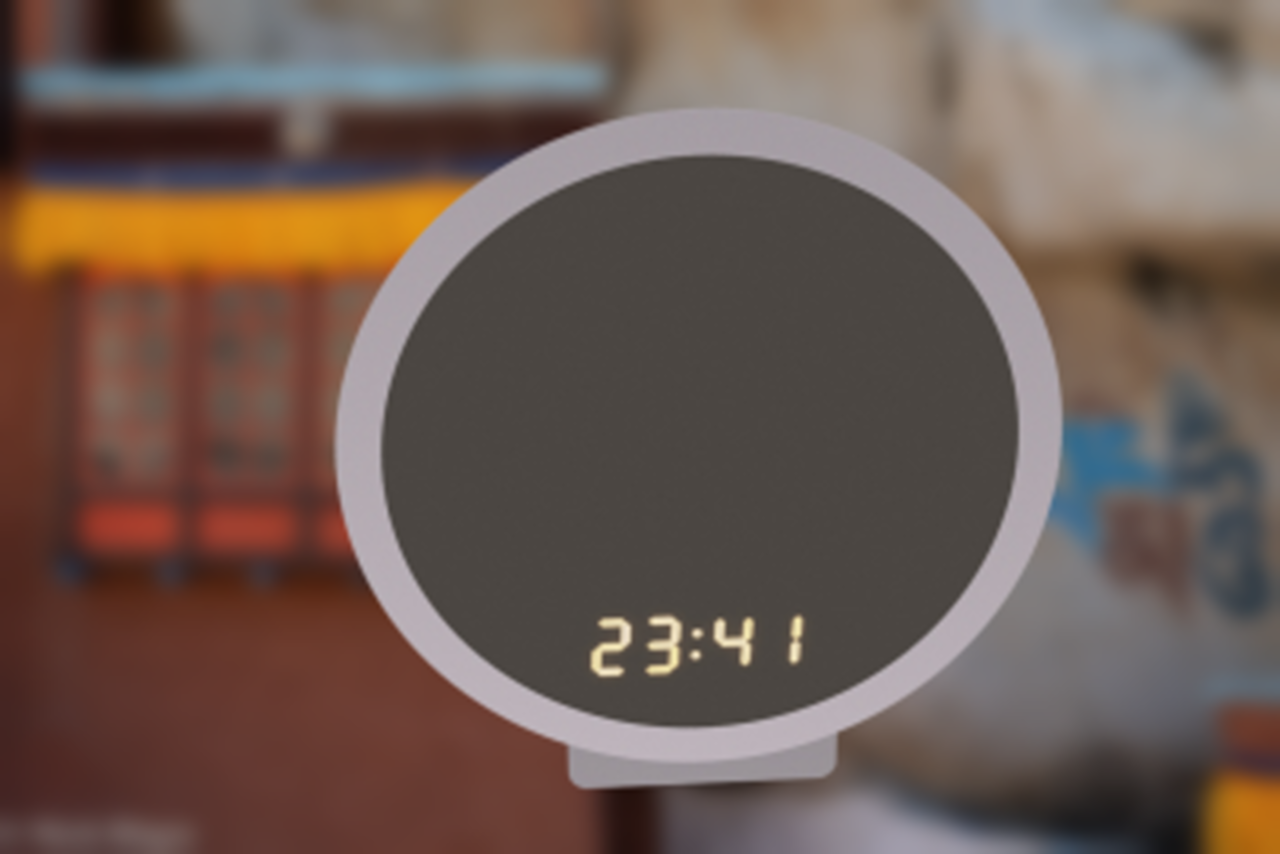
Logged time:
23,41
